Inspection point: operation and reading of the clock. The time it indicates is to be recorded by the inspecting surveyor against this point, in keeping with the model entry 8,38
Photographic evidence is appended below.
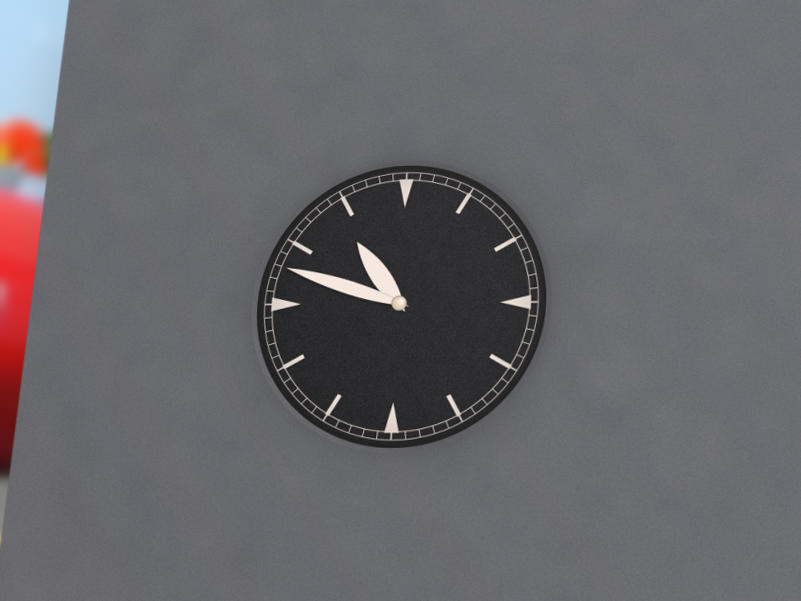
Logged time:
10,48
